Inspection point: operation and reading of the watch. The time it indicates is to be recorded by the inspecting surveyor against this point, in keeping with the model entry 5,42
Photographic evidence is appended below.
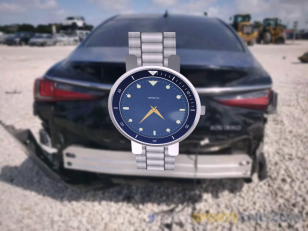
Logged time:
4,37
